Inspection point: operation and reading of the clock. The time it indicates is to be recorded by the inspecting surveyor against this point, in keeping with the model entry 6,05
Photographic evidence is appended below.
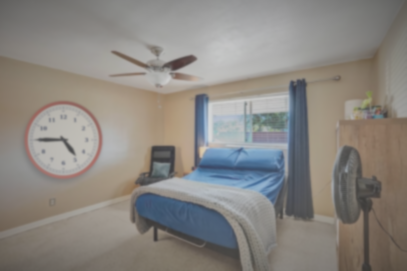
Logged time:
4,45
